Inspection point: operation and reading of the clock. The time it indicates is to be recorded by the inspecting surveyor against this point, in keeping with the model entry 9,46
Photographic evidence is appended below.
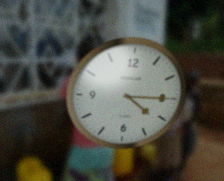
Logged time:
4,15
